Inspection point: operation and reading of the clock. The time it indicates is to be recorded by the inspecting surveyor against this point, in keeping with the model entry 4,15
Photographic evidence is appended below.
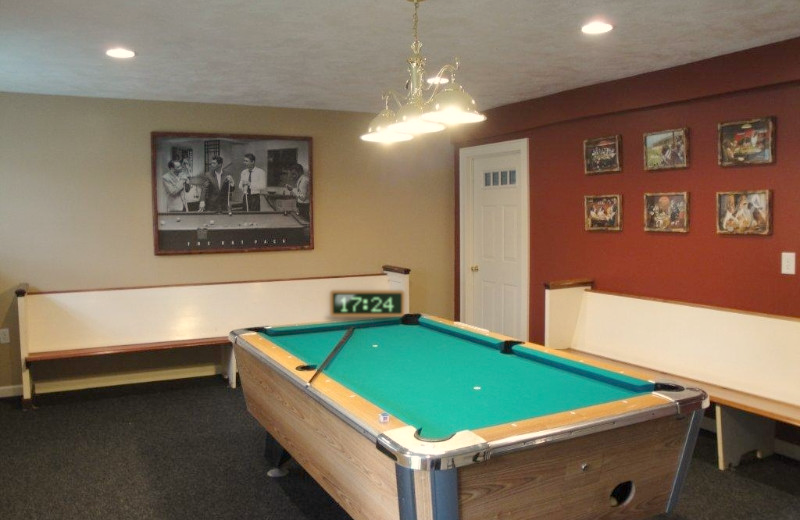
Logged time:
17,24
